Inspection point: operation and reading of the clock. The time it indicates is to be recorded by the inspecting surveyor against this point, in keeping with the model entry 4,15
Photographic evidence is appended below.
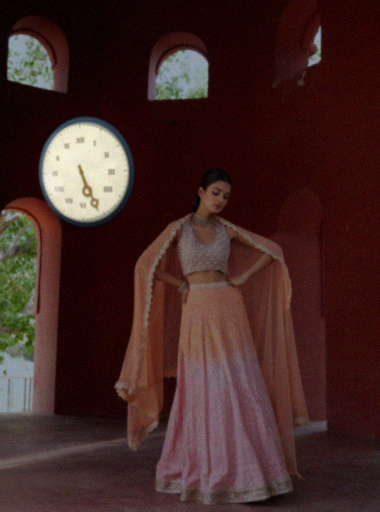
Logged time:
5,26
